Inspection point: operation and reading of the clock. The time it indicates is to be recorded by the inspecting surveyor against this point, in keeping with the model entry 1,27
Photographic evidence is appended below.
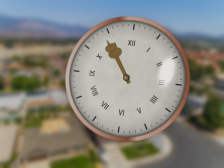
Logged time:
10,54
